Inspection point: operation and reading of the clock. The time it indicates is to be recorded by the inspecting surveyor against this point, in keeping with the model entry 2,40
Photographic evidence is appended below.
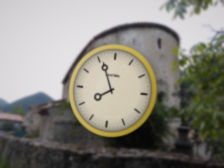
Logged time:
7,56
